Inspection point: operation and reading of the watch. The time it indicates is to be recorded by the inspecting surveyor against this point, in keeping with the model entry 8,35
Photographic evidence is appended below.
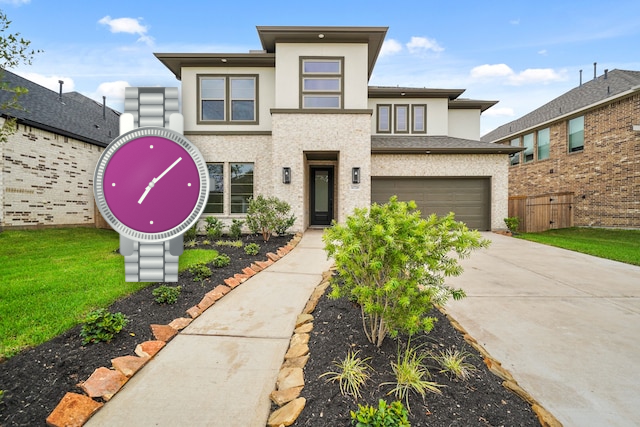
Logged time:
7,08
